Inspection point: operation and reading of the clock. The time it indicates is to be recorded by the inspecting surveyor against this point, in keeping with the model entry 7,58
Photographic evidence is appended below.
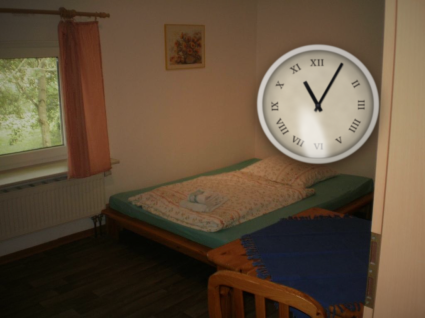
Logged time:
11,05
